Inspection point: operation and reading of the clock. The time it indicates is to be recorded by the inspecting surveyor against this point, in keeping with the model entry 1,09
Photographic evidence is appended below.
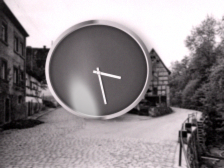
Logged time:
3,28
